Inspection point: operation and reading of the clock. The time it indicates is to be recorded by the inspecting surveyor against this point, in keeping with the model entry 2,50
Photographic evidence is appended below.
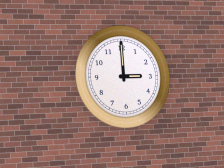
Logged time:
3,00
